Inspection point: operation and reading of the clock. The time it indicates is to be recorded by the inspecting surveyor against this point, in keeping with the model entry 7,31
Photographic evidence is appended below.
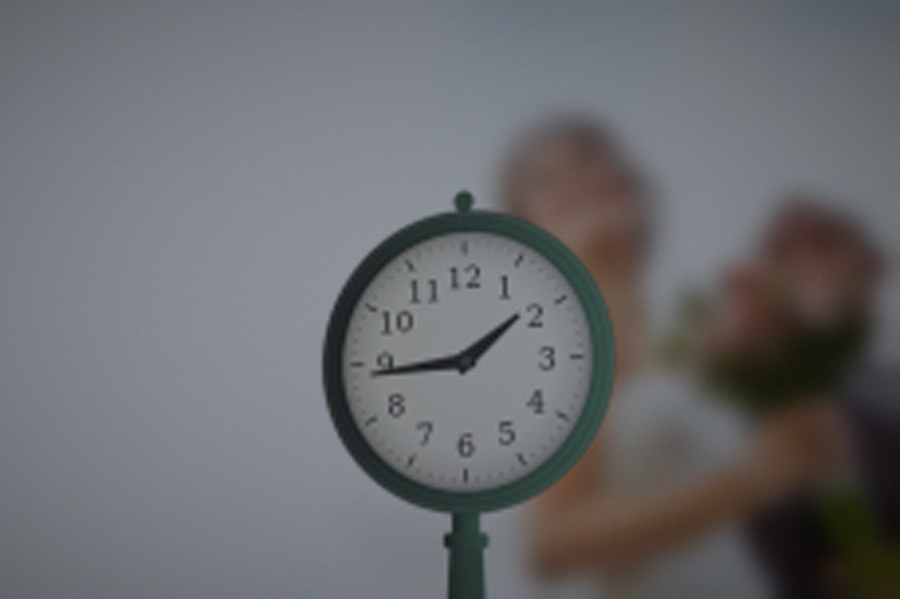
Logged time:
1,44
